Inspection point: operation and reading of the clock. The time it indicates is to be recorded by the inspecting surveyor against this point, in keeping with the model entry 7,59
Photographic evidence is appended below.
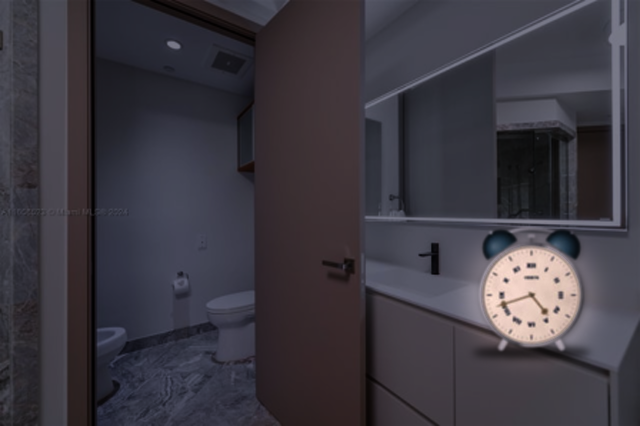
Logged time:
4,42
